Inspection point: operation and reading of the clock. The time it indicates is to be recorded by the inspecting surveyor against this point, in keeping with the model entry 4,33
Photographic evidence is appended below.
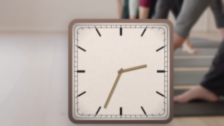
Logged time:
2,34
